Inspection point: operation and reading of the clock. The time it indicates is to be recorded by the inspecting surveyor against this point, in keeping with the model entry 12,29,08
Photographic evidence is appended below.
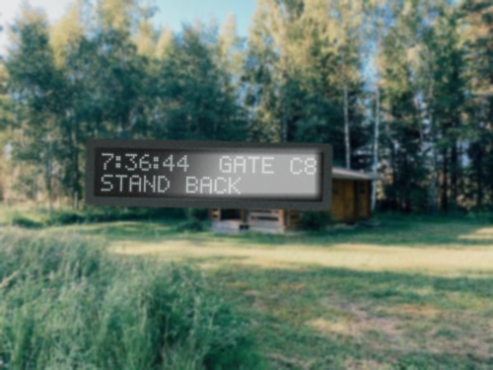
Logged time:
7,36,44
